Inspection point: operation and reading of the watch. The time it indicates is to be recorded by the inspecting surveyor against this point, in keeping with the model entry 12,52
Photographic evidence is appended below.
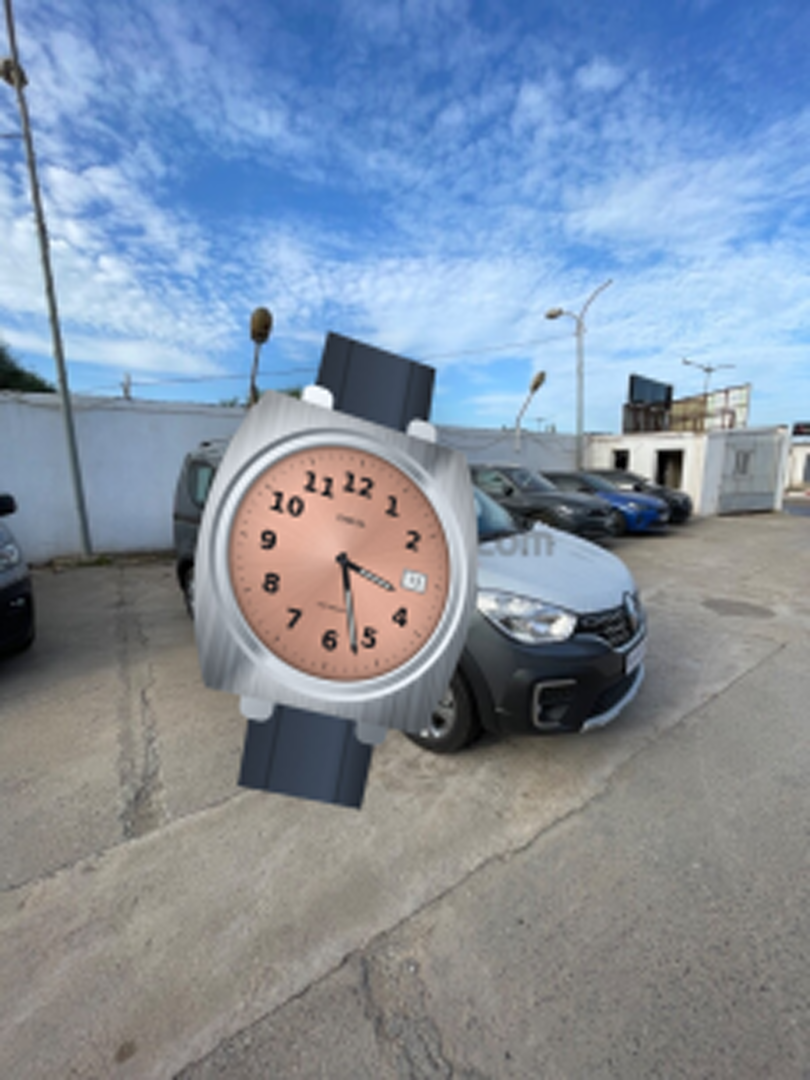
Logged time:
3,27
